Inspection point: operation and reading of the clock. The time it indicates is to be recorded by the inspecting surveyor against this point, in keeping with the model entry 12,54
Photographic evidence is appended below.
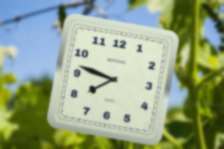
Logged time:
7,47
